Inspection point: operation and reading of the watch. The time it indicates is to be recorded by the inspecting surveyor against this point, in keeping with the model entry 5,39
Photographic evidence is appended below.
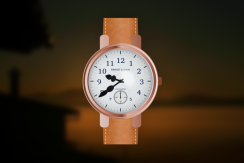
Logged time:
9,39
